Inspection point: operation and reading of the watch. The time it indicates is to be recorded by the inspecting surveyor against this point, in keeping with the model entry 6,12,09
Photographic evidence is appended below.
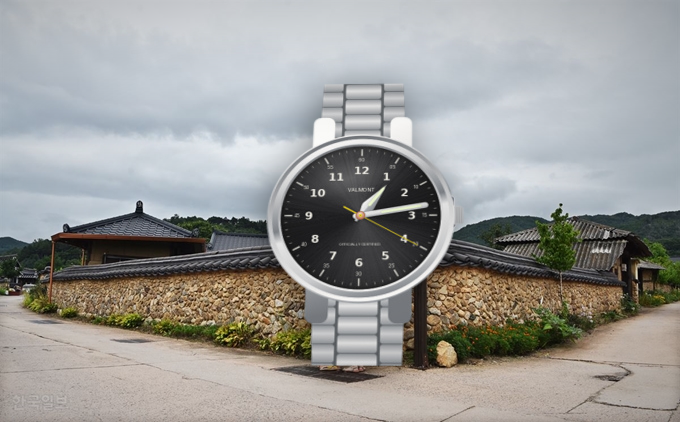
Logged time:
1,13,20
